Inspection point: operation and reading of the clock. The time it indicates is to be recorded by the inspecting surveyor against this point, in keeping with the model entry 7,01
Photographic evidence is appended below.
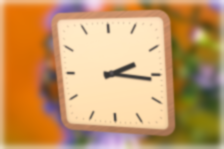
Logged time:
2,16
